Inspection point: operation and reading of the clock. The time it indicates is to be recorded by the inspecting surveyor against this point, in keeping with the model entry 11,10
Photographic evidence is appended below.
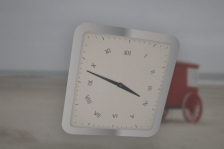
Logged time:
3,48
